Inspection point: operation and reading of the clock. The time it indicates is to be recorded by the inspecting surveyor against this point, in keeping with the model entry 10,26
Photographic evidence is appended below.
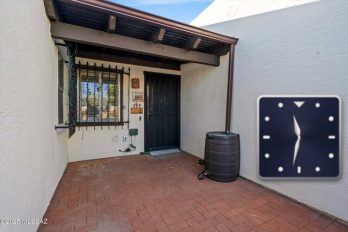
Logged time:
11,32
